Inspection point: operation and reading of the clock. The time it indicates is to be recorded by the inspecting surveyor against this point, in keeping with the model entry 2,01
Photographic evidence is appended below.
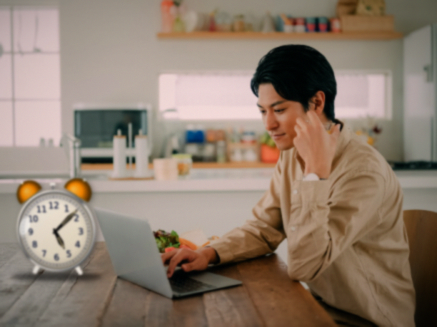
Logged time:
5,08
